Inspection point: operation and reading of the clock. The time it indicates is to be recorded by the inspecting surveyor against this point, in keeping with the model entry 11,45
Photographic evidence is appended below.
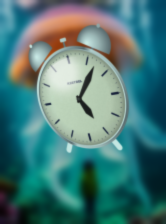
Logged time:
5,07
